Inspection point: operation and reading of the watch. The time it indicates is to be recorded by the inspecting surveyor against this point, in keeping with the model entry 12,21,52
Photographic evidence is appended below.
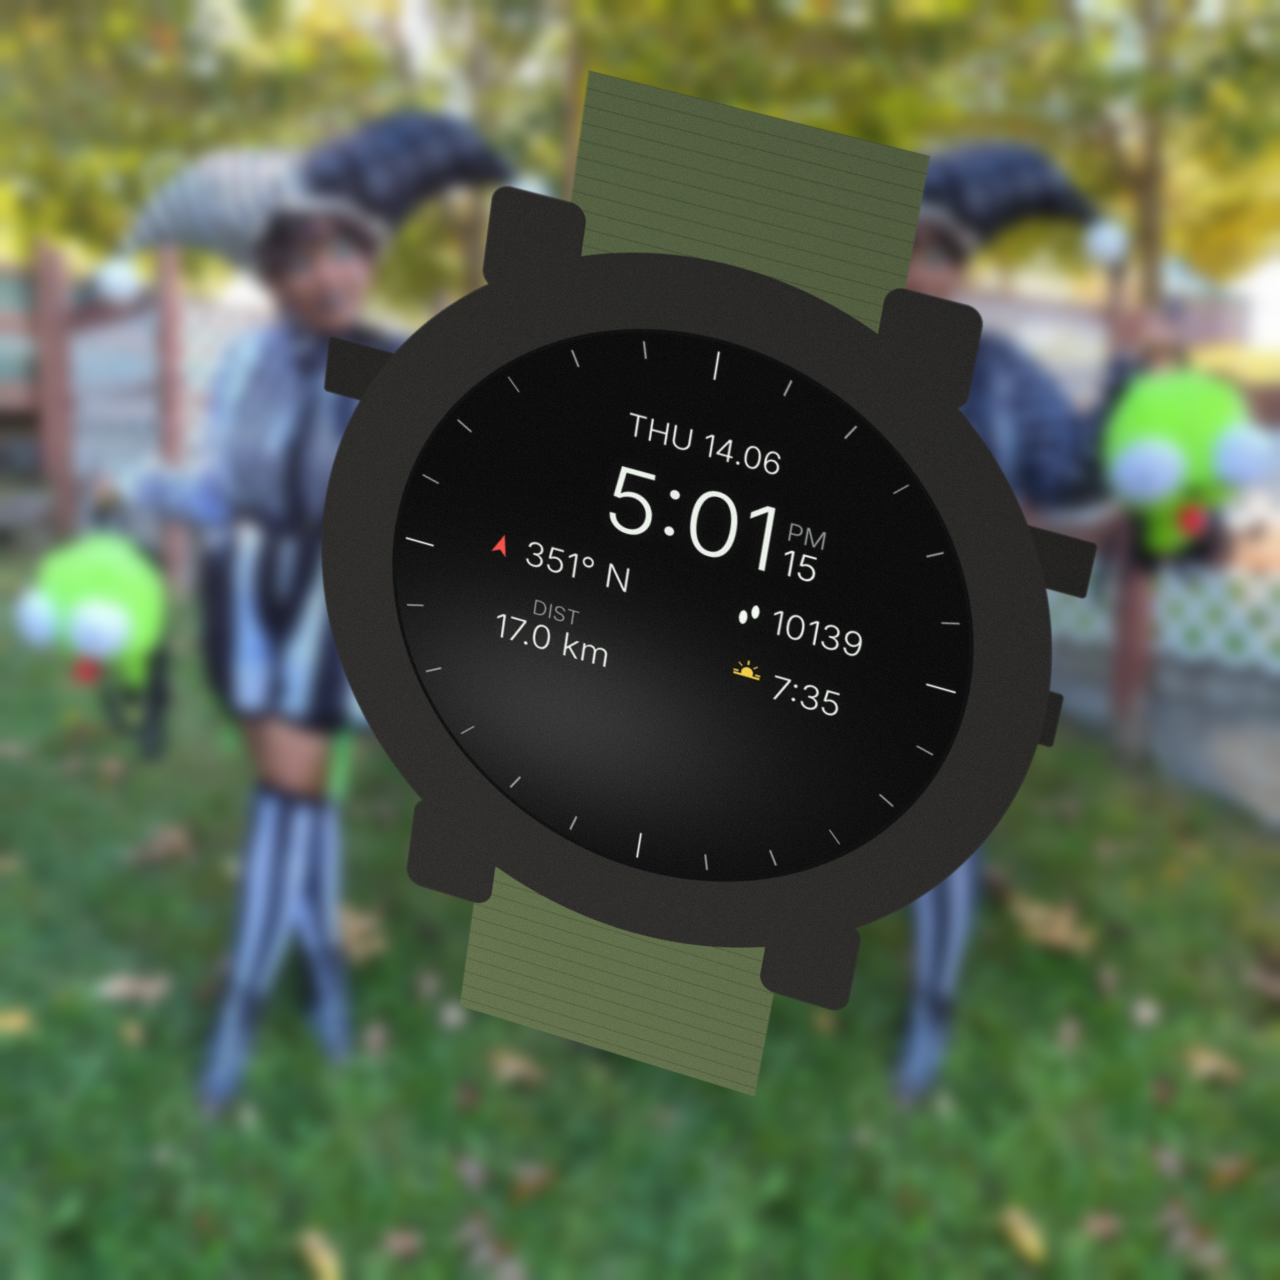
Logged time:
5,01,15
